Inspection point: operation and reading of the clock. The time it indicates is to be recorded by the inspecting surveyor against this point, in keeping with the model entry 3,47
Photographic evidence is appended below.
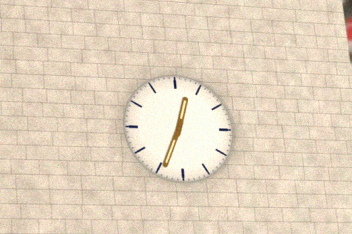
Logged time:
12,34
